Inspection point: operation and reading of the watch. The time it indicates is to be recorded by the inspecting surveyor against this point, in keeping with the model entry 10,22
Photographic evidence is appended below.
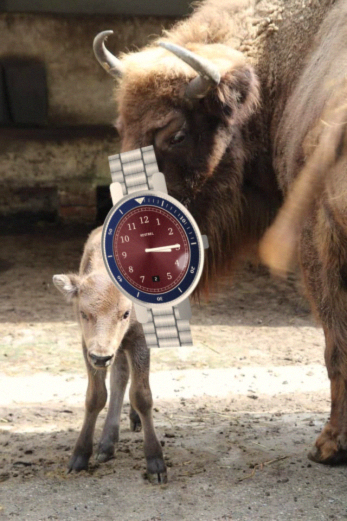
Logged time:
3,15
